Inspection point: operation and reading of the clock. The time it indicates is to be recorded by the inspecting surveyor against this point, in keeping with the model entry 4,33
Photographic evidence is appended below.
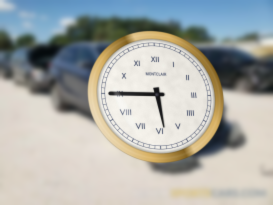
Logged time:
5,45
